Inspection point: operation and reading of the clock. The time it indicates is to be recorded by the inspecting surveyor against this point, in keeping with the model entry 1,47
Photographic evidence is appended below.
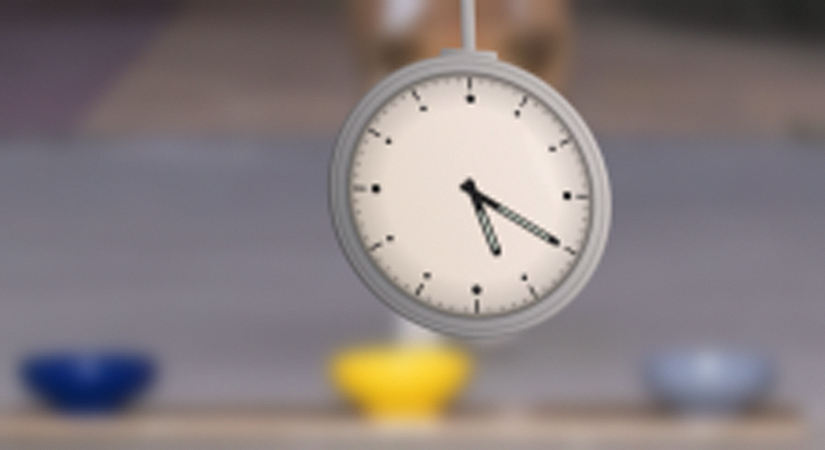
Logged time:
5,20
